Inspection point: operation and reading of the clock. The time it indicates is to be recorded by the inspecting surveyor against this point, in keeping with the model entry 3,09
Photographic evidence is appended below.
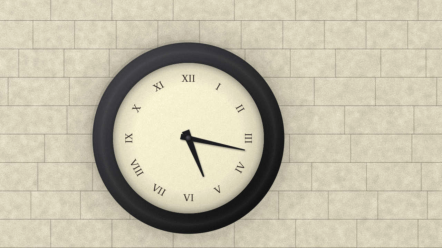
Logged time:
5,17
